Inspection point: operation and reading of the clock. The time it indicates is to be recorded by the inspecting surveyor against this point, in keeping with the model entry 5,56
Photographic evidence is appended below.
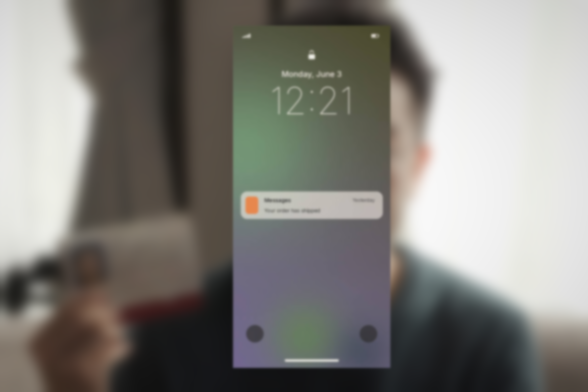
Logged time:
12,21
